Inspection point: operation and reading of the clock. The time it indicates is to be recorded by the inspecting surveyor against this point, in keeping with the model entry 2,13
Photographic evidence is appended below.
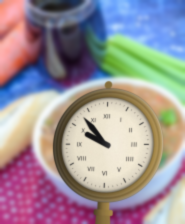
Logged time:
9,53
